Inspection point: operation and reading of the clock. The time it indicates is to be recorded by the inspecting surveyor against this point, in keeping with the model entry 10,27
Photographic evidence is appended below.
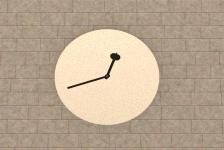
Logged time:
12,42
